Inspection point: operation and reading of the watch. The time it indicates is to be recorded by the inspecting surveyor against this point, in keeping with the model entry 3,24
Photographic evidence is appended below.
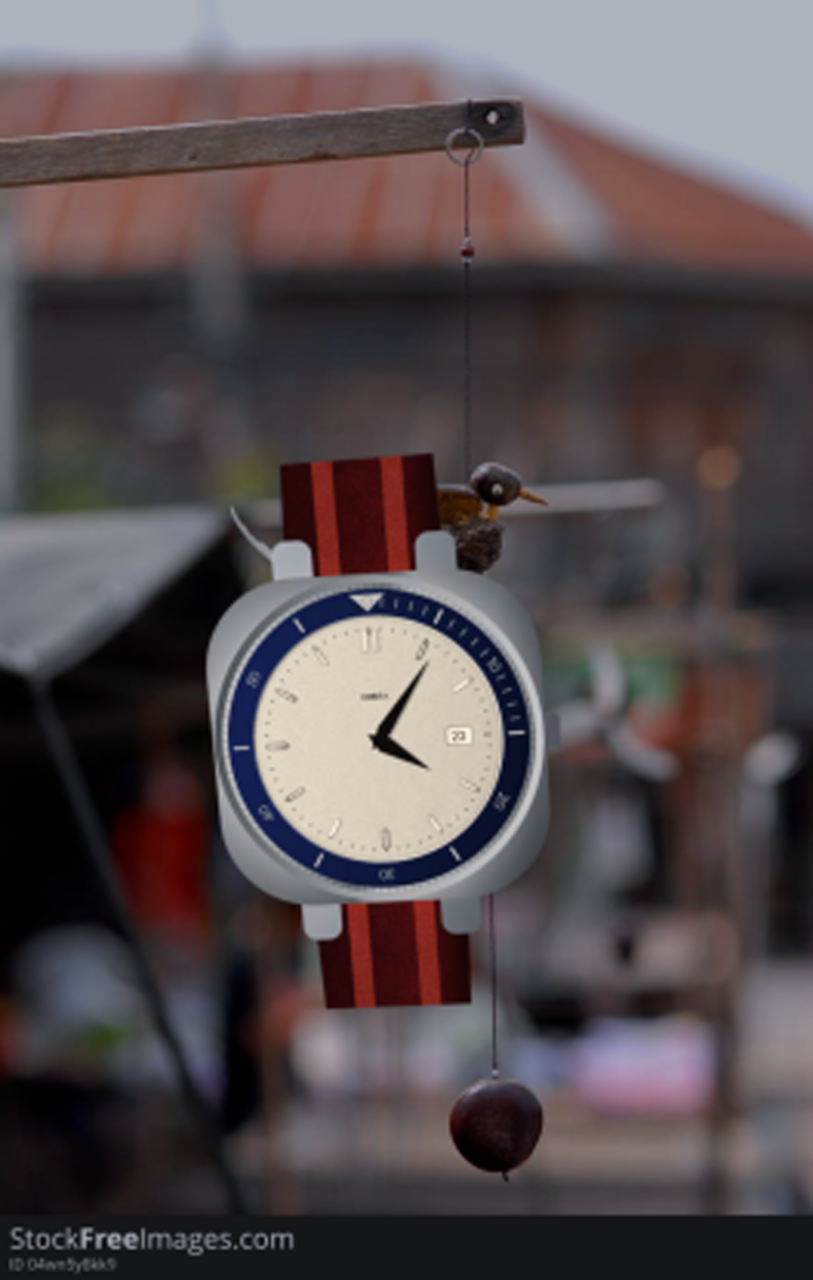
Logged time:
4,06
